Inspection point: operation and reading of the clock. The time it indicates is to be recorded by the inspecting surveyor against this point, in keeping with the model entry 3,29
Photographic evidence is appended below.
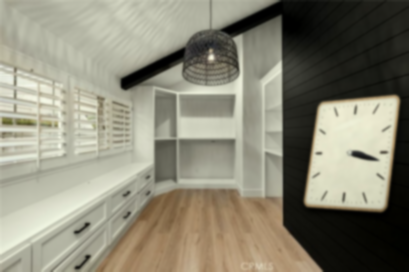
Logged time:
3,17
